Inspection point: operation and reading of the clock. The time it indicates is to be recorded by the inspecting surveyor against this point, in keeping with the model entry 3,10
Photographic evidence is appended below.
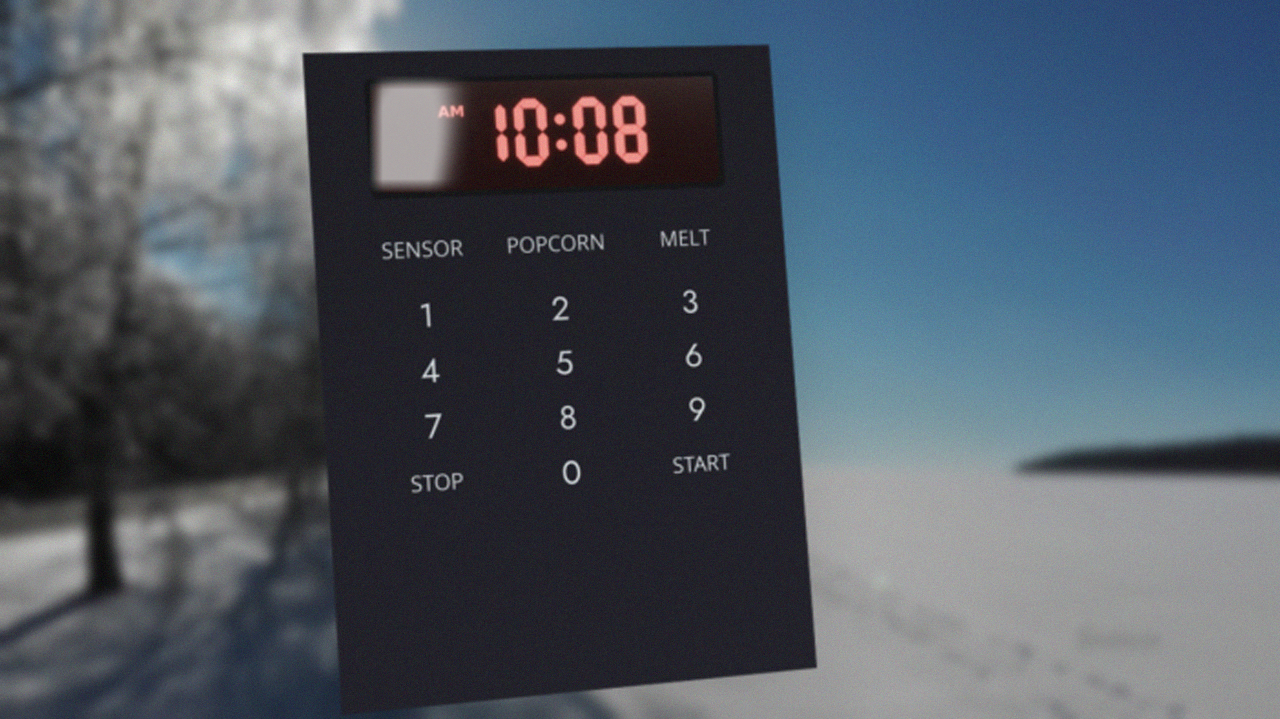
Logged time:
10,08
